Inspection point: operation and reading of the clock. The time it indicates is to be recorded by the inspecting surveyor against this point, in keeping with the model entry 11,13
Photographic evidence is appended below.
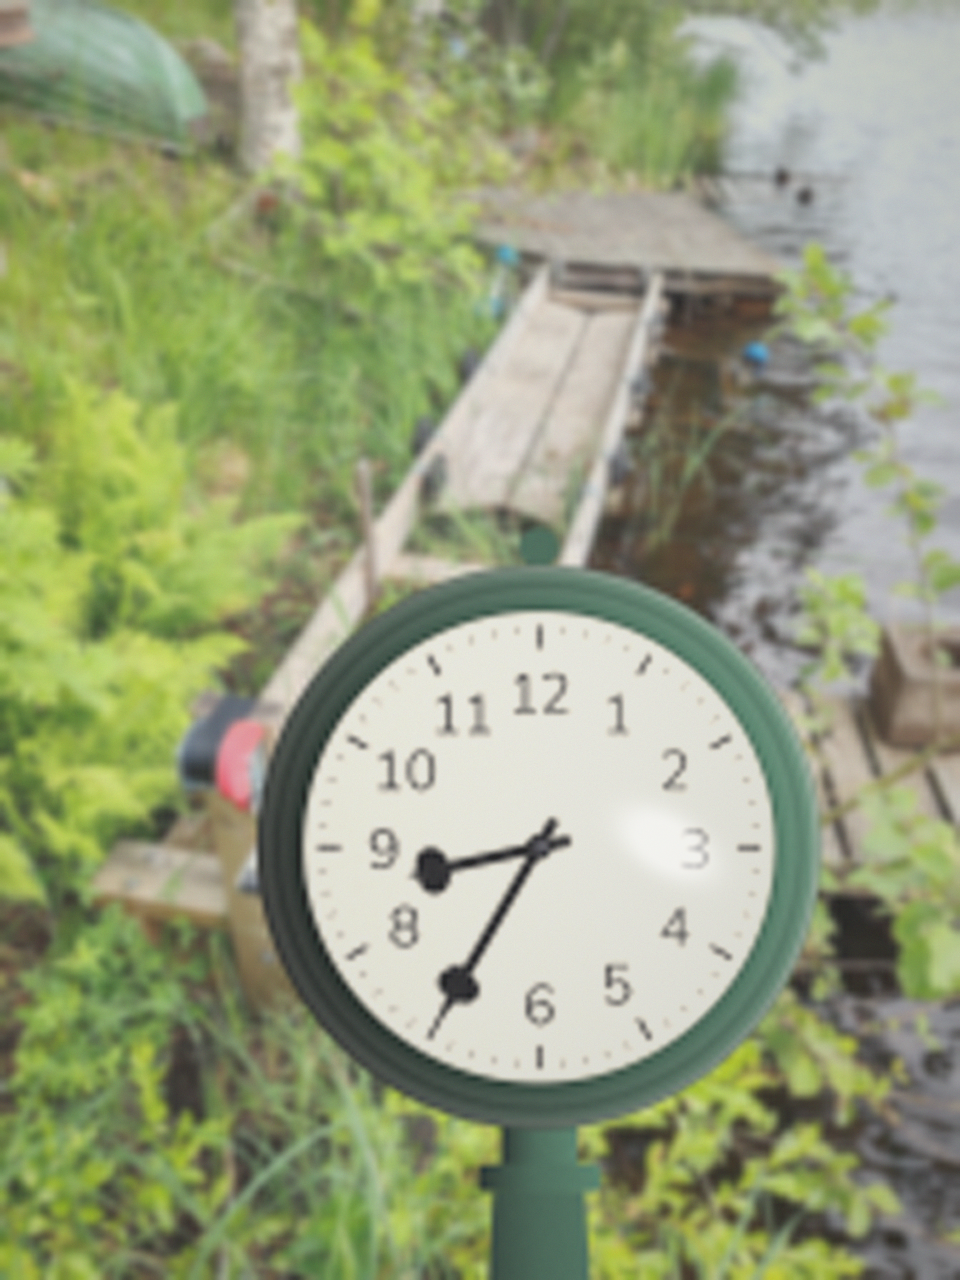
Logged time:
8,35
